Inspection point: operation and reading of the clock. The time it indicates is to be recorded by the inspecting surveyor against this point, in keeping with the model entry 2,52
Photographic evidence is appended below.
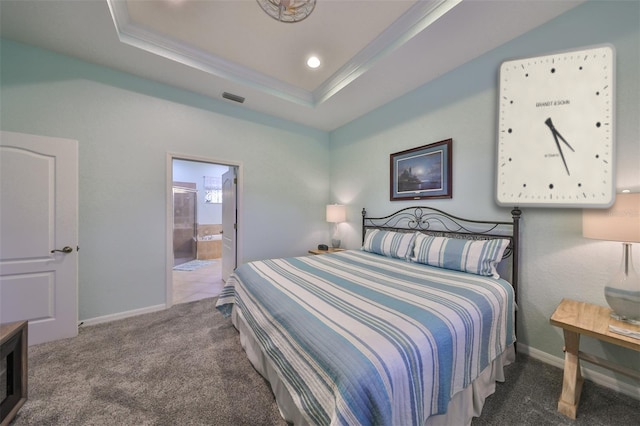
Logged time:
4,26
